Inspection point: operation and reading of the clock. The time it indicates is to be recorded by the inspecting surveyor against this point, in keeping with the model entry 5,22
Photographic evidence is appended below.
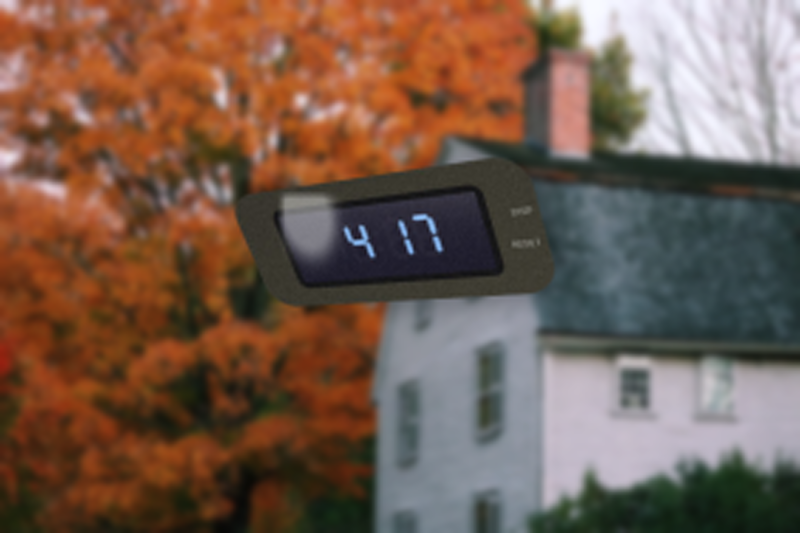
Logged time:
4,17
